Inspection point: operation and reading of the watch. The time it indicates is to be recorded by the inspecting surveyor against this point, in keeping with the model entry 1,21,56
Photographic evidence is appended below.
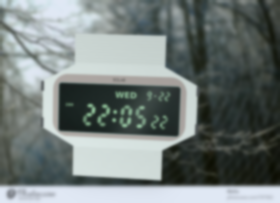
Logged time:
22,05,22
